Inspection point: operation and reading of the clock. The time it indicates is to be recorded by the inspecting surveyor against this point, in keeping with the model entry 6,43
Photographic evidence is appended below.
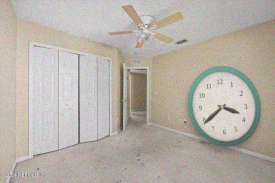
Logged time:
3,39
